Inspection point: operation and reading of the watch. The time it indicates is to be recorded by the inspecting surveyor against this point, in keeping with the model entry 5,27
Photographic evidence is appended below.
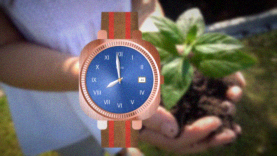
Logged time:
7,59
